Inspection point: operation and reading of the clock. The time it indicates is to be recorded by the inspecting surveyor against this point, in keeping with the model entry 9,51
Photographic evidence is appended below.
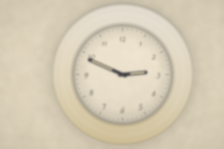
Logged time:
2,49
